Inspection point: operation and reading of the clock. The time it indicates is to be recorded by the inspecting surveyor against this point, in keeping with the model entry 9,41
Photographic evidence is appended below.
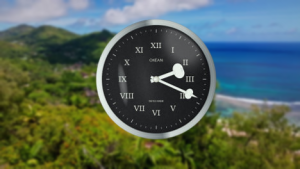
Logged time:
2,19
